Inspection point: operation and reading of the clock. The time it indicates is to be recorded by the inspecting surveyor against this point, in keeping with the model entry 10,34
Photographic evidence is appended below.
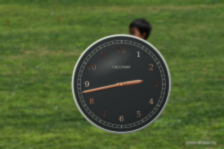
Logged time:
2,43
